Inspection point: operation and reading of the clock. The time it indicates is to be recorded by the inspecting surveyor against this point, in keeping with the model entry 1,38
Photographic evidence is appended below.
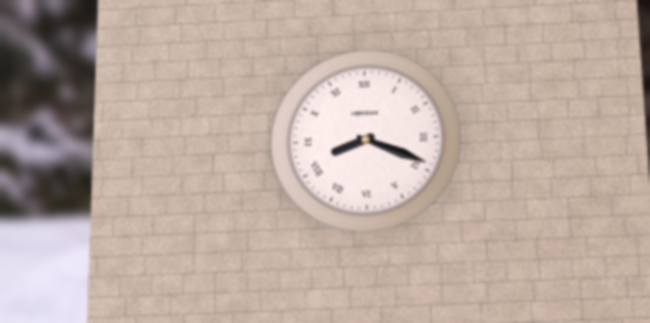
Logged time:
8,19
